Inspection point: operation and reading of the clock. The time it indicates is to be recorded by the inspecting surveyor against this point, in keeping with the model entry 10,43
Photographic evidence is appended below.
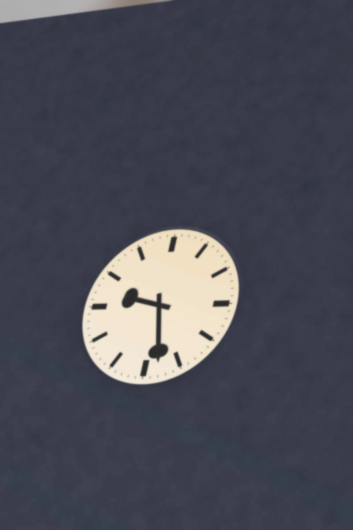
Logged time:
9,28
